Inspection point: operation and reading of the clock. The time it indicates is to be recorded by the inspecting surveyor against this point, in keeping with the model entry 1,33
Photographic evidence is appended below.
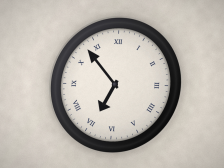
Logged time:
6,53
